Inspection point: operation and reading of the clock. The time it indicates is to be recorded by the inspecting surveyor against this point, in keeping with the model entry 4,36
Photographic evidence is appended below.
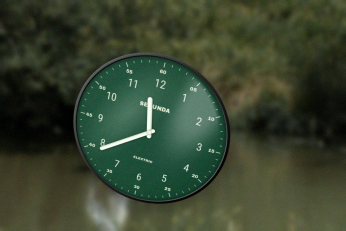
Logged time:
11,39
